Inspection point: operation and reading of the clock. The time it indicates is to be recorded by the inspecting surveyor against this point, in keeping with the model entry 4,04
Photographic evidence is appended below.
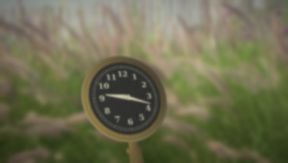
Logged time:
9,18
